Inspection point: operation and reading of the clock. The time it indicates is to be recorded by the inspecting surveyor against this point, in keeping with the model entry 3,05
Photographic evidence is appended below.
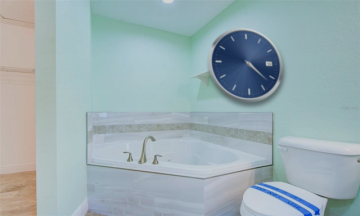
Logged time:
4,22
